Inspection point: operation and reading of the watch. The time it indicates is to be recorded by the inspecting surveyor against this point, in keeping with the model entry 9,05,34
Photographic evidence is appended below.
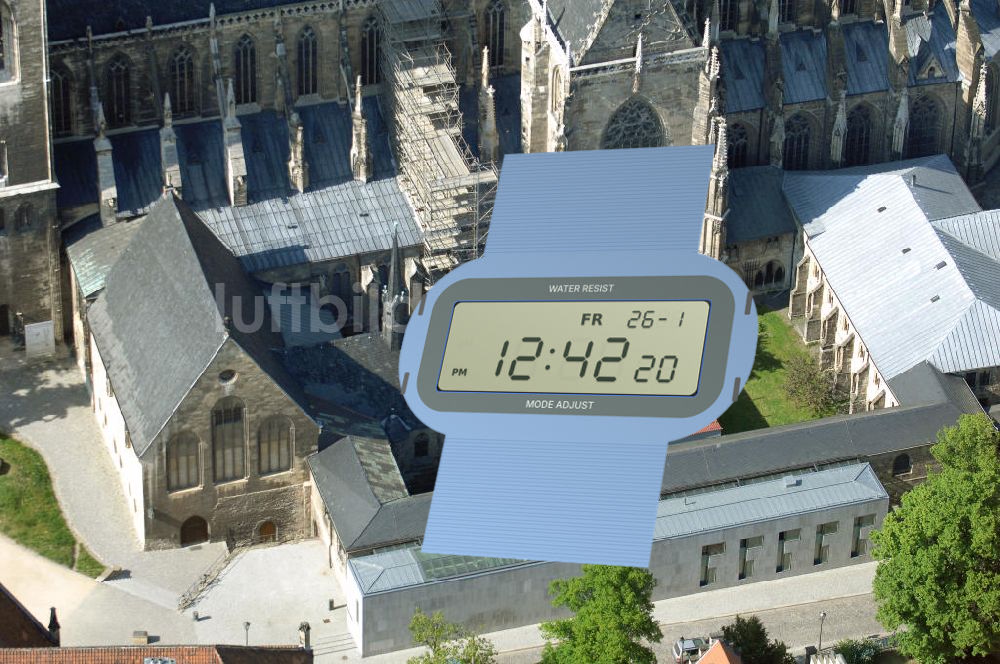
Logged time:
12,42,20
